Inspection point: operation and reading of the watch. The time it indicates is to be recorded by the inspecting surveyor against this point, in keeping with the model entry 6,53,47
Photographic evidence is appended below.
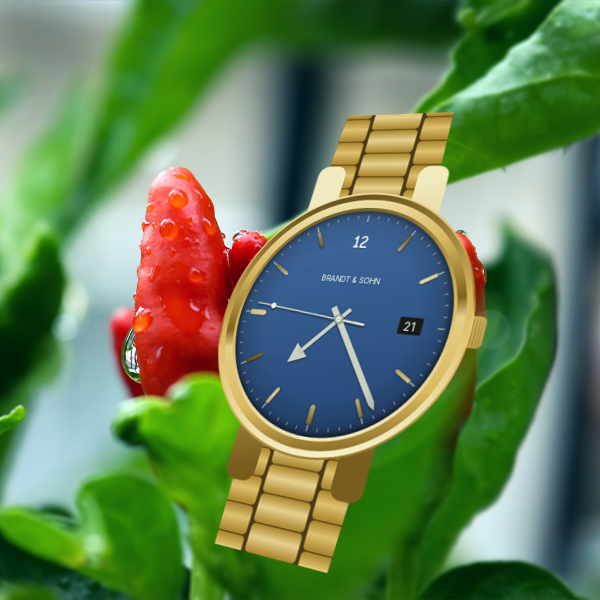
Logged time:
7,23,46
